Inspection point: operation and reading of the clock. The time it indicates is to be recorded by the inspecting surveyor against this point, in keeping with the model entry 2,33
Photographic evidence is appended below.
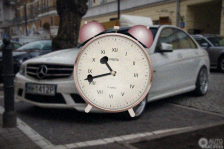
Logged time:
10,42
